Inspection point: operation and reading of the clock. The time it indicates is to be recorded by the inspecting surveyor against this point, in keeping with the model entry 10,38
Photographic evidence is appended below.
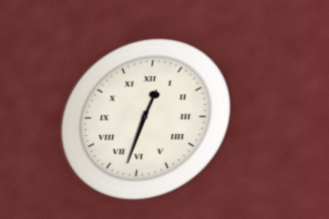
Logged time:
12,32
